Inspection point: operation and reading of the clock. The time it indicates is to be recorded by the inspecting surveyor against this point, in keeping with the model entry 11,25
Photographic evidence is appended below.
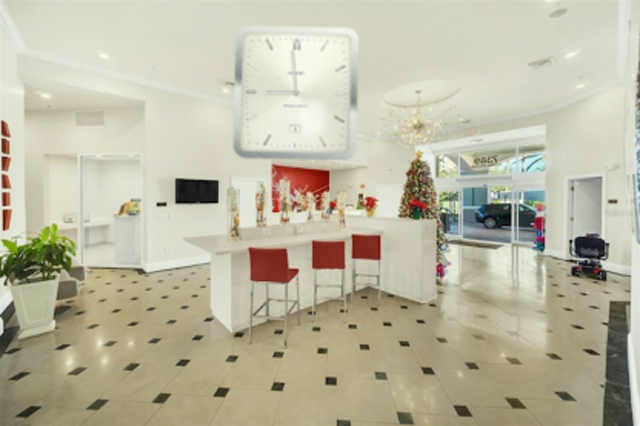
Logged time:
8,59
